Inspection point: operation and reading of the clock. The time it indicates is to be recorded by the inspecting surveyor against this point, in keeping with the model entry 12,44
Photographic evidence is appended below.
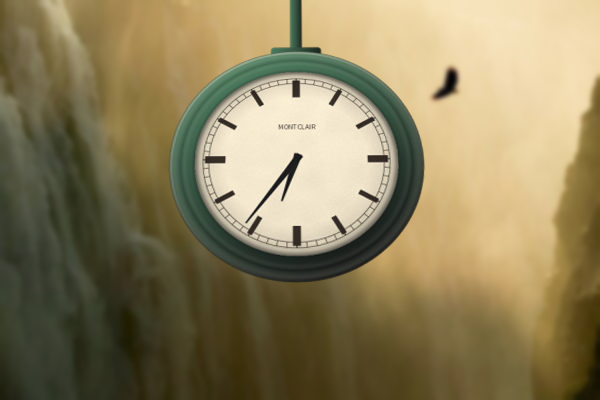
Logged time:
6,36
